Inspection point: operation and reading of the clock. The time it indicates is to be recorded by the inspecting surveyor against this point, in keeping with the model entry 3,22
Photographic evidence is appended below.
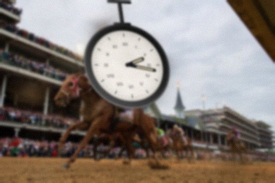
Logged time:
2,17
